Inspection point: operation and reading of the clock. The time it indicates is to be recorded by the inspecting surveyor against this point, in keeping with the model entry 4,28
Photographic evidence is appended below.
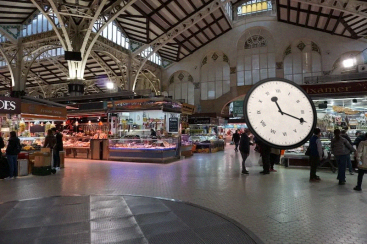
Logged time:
11,19
